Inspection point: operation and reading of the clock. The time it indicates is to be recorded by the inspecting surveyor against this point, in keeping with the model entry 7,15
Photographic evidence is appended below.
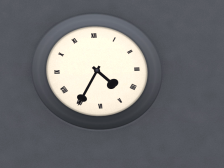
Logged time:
4,35
